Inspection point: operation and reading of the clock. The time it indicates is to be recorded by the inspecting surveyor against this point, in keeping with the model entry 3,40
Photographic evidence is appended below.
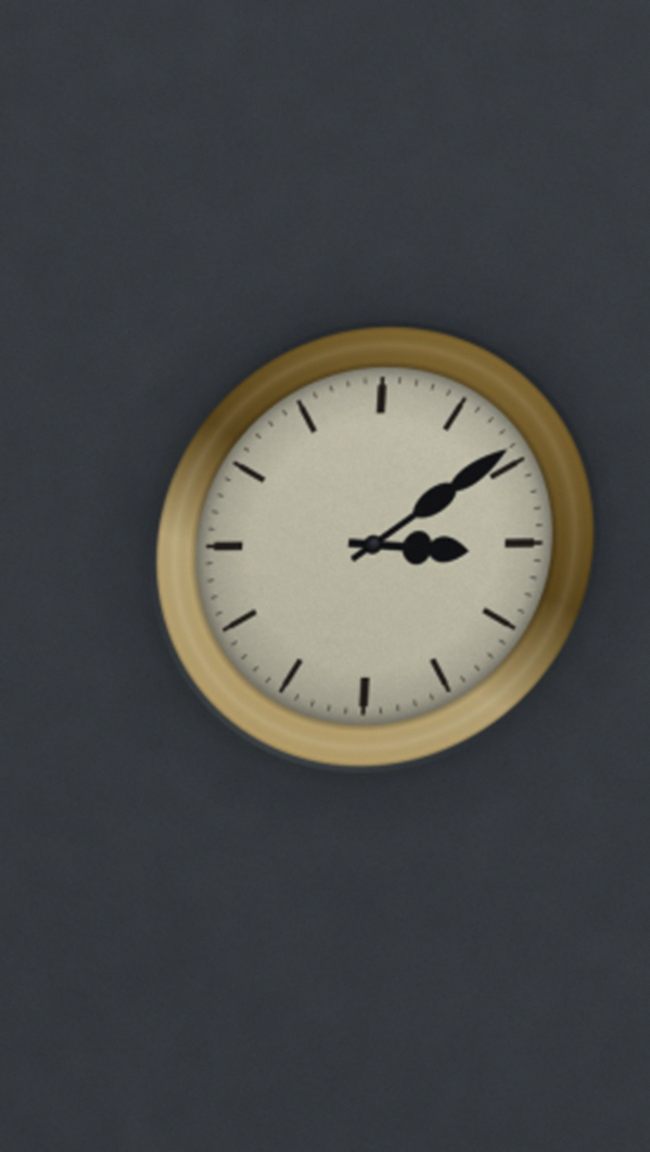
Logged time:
3,09
